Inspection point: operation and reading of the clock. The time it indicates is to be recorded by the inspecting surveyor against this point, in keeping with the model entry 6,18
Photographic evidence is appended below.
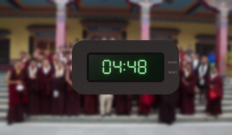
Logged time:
4,48
